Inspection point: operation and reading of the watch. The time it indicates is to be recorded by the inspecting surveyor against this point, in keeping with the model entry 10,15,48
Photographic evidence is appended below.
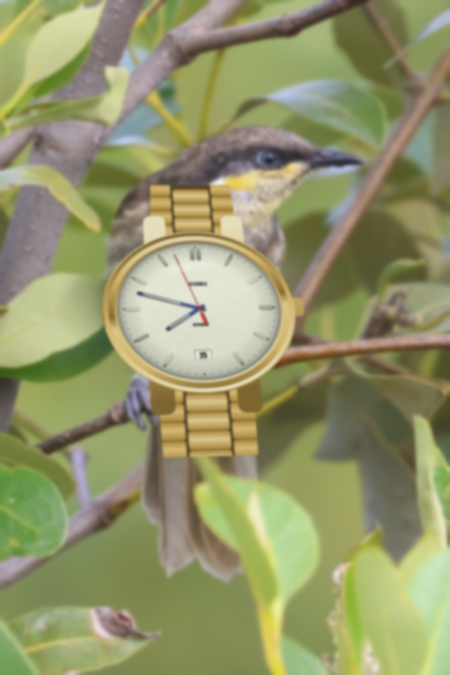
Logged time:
7,47,57
